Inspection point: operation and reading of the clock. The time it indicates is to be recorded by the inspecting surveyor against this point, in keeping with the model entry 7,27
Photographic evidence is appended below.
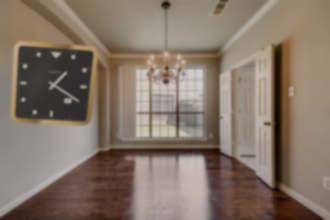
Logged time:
1,20
